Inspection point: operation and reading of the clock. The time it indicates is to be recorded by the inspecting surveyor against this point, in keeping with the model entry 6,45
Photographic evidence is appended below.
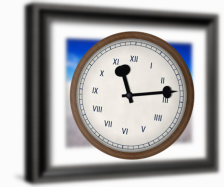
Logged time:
11,13
